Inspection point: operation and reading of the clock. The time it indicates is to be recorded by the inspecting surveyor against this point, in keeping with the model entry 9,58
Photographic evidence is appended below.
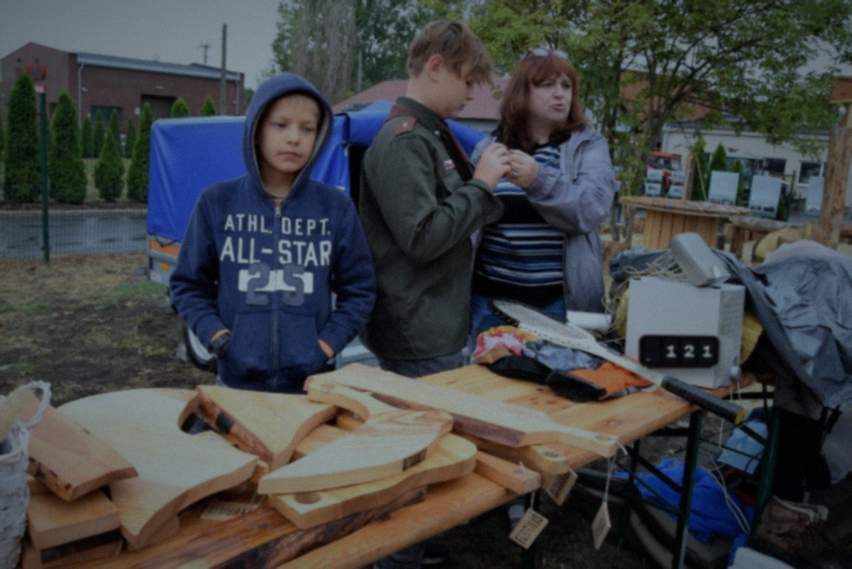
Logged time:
1,21
